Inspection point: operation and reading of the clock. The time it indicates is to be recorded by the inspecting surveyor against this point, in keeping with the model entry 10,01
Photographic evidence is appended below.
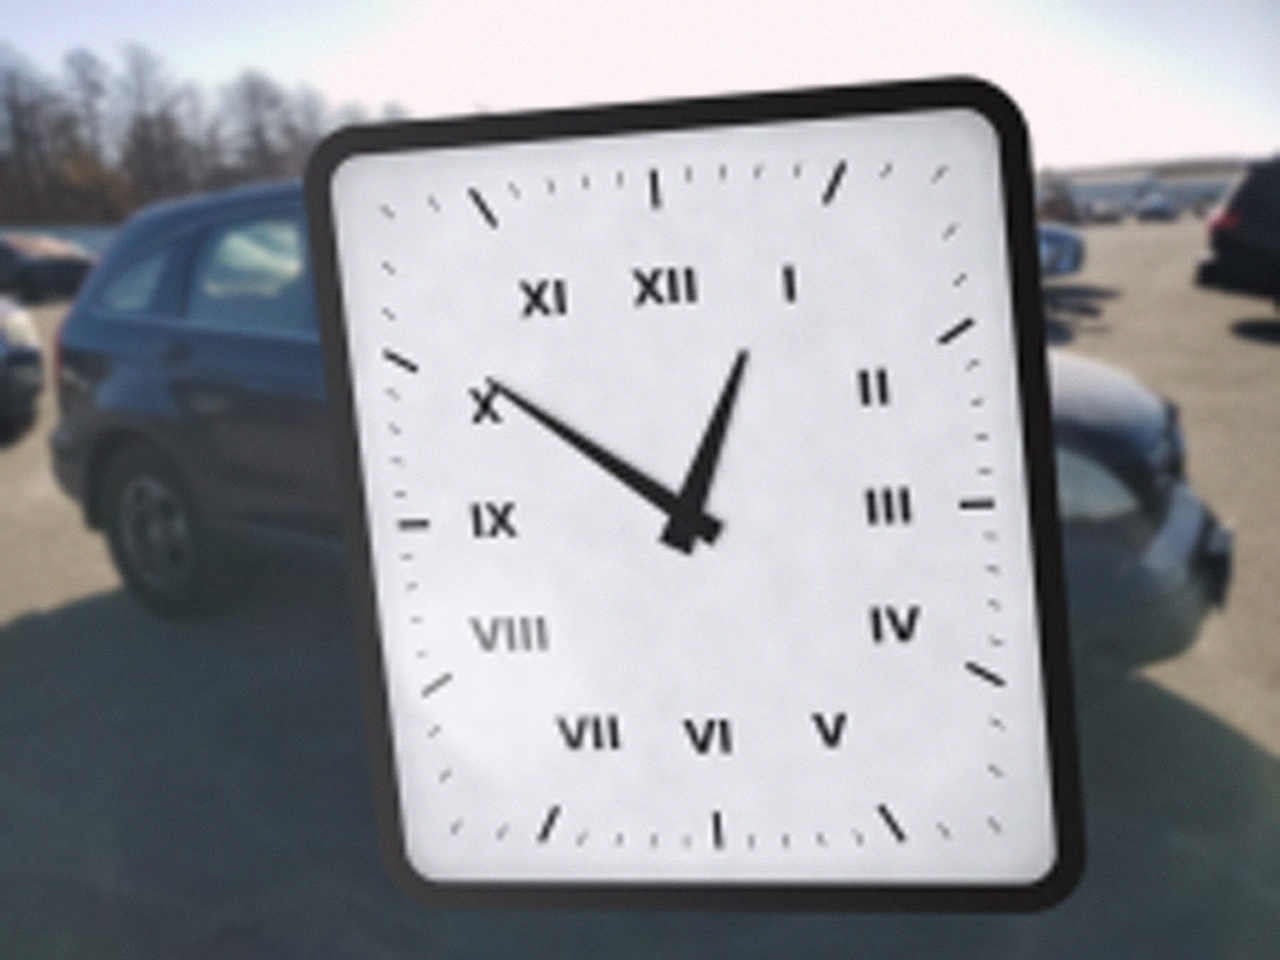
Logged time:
12,51
